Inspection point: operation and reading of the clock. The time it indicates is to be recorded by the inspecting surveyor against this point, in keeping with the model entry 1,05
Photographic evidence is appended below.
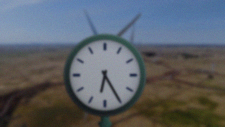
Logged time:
6,25
